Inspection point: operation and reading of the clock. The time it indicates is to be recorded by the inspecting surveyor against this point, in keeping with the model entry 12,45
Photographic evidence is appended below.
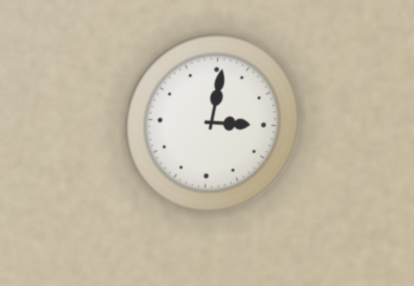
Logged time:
3,01
